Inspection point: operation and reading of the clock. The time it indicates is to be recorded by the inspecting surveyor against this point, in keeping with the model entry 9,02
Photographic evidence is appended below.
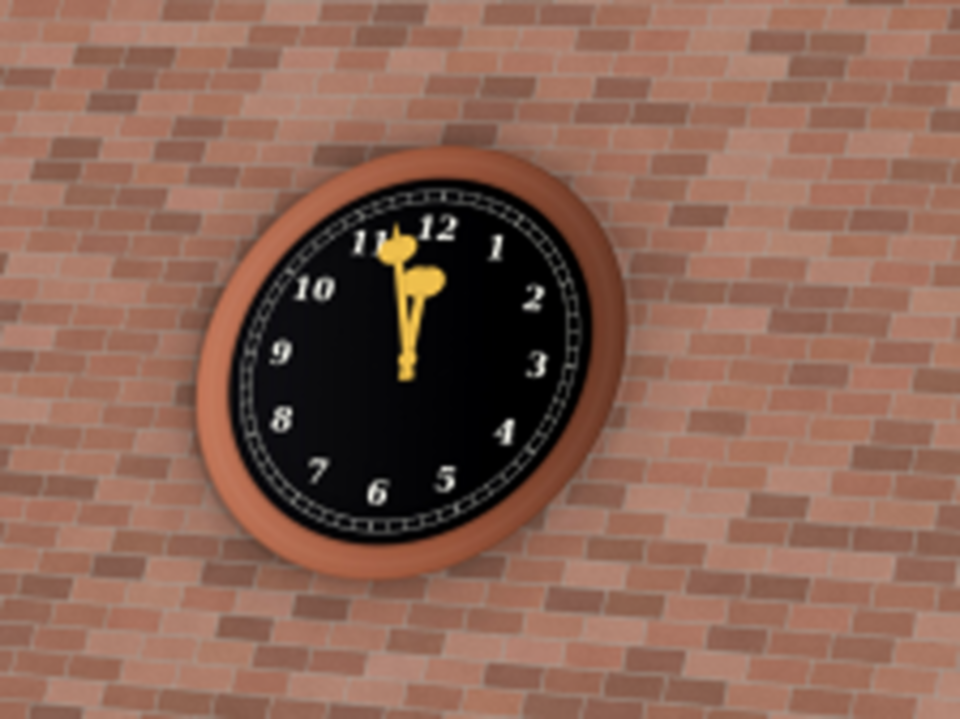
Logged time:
11,57
